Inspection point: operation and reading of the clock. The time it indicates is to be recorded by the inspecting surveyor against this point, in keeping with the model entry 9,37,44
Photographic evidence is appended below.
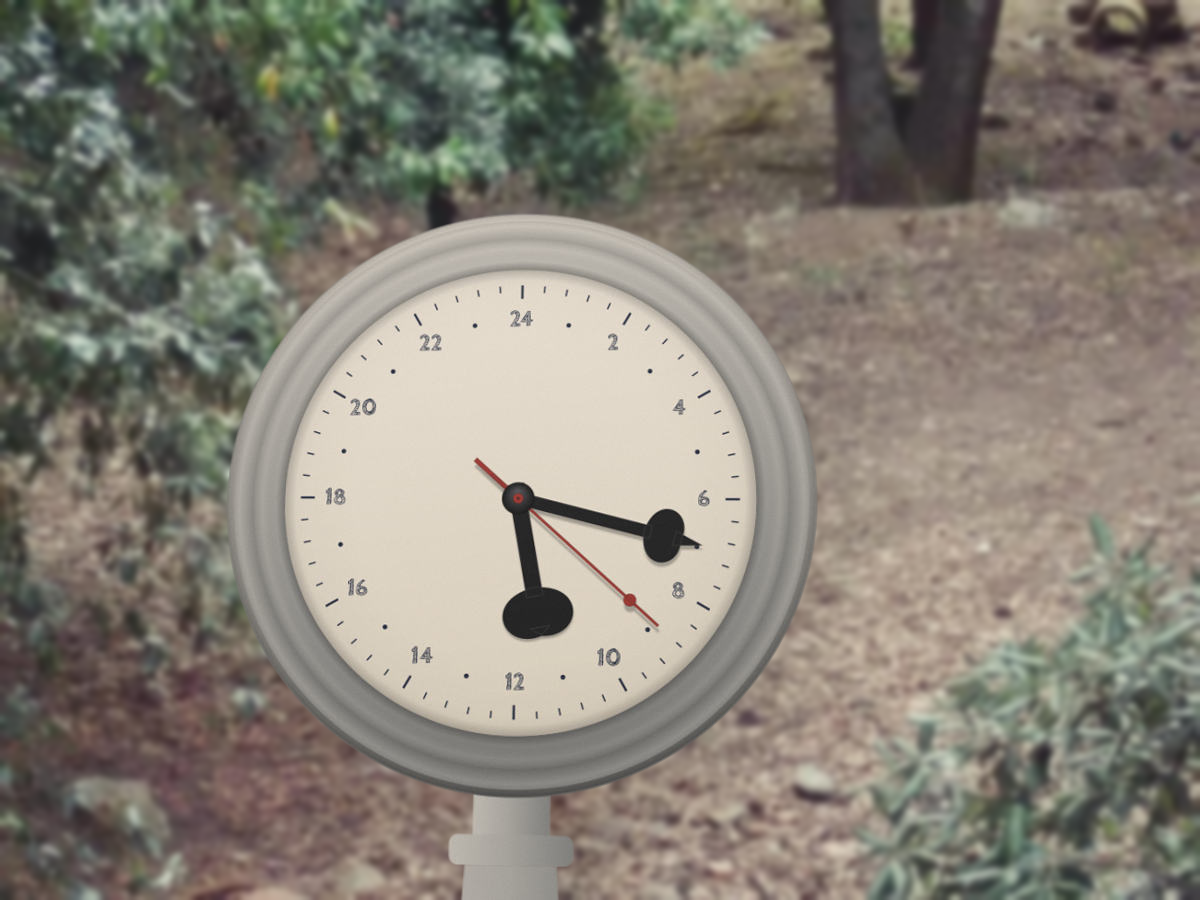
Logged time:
11,17,22
